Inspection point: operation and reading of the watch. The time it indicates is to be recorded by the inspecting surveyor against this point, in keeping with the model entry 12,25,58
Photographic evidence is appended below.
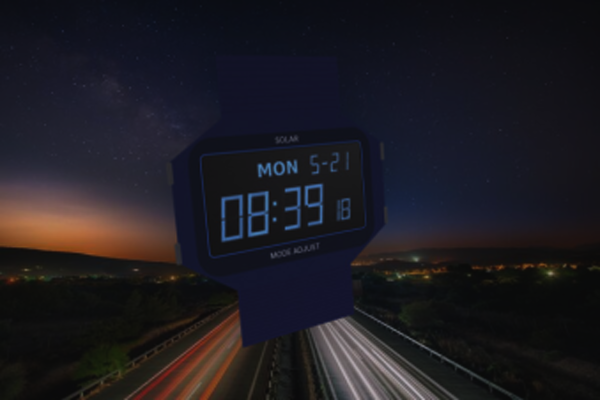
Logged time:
8,39,18
